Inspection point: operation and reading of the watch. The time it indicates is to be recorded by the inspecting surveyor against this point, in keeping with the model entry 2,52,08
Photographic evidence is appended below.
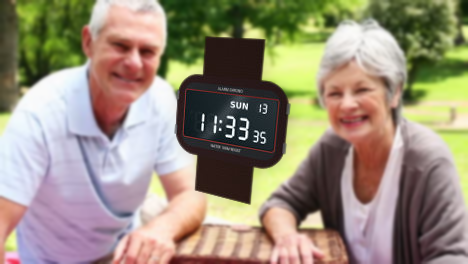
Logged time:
11,33,35
